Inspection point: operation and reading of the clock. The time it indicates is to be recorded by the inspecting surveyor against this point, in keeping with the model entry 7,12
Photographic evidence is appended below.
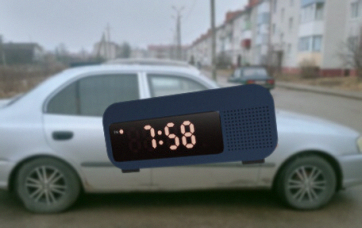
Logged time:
7,58
